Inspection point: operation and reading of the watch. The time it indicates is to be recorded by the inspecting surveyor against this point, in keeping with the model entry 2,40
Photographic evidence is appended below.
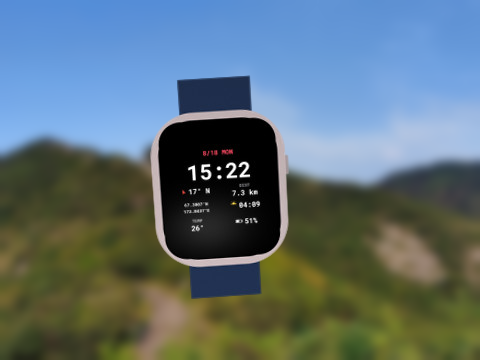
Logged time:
15,22
